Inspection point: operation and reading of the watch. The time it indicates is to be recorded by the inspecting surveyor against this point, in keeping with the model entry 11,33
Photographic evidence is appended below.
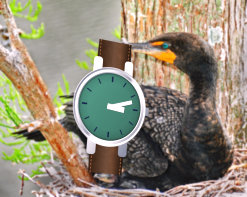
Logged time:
3,12
